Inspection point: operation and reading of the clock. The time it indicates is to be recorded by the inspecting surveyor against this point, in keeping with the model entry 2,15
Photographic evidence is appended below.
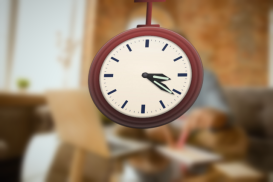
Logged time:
3,21
